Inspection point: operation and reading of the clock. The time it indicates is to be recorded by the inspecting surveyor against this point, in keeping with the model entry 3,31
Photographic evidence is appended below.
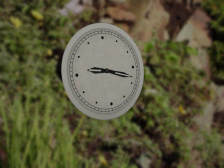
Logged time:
9,18
